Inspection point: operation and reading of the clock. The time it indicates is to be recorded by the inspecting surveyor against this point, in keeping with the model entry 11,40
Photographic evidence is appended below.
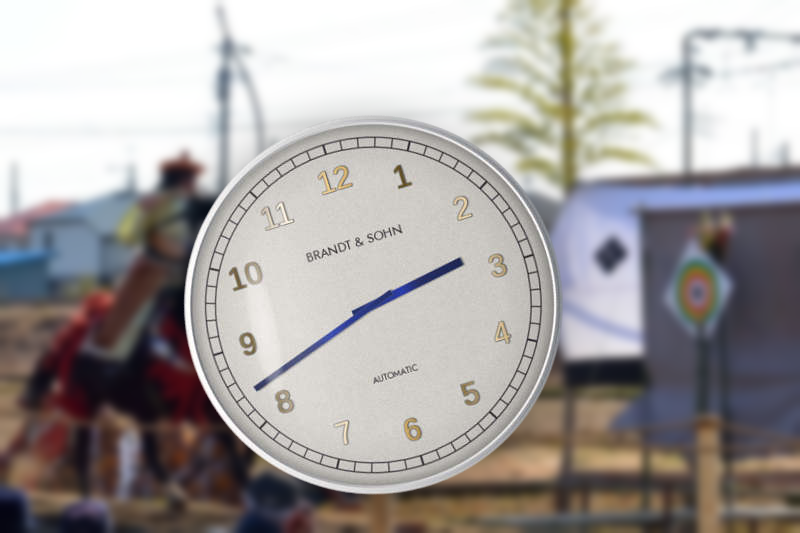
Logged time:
2,42
